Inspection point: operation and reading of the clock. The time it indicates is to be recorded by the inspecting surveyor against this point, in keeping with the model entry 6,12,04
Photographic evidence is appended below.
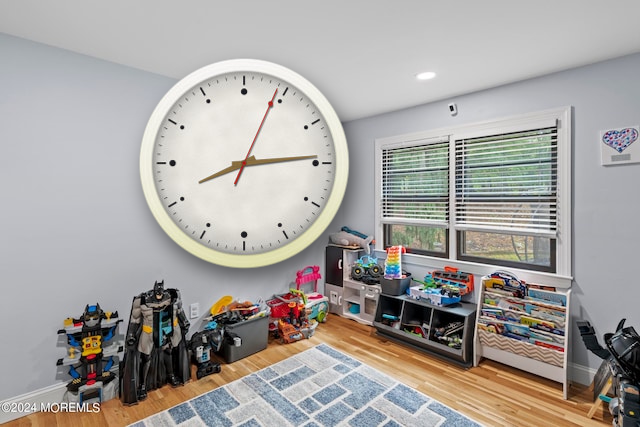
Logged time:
8,14,04
